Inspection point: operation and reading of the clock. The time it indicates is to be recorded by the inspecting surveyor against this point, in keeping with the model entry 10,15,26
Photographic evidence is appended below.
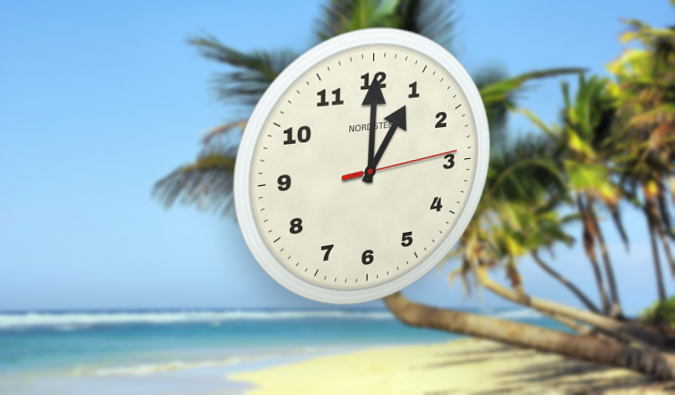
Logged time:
1,00,14
